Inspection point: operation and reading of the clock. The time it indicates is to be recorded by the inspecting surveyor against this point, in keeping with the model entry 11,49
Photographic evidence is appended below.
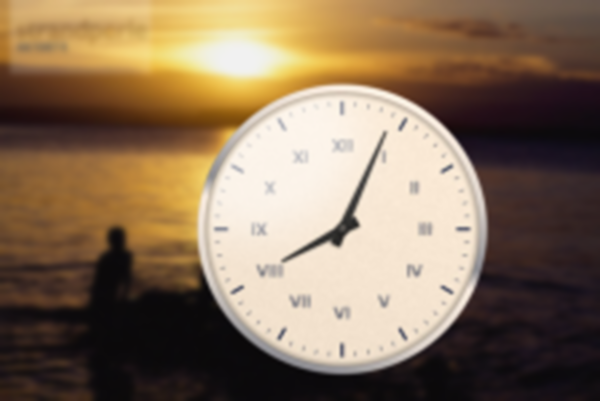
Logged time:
8,04
